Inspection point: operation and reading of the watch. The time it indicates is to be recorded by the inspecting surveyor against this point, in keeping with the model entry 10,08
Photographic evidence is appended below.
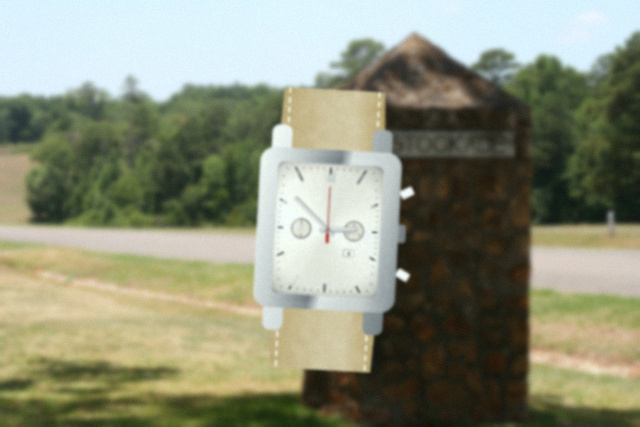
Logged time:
2,52
